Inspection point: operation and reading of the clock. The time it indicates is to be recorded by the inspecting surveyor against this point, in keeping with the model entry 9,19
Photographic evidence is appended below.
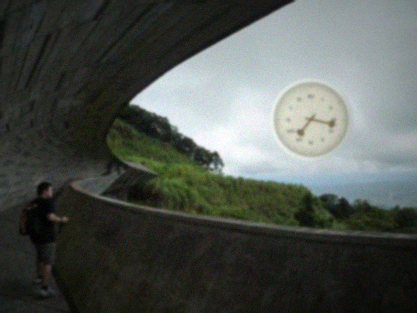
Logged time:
7,17
